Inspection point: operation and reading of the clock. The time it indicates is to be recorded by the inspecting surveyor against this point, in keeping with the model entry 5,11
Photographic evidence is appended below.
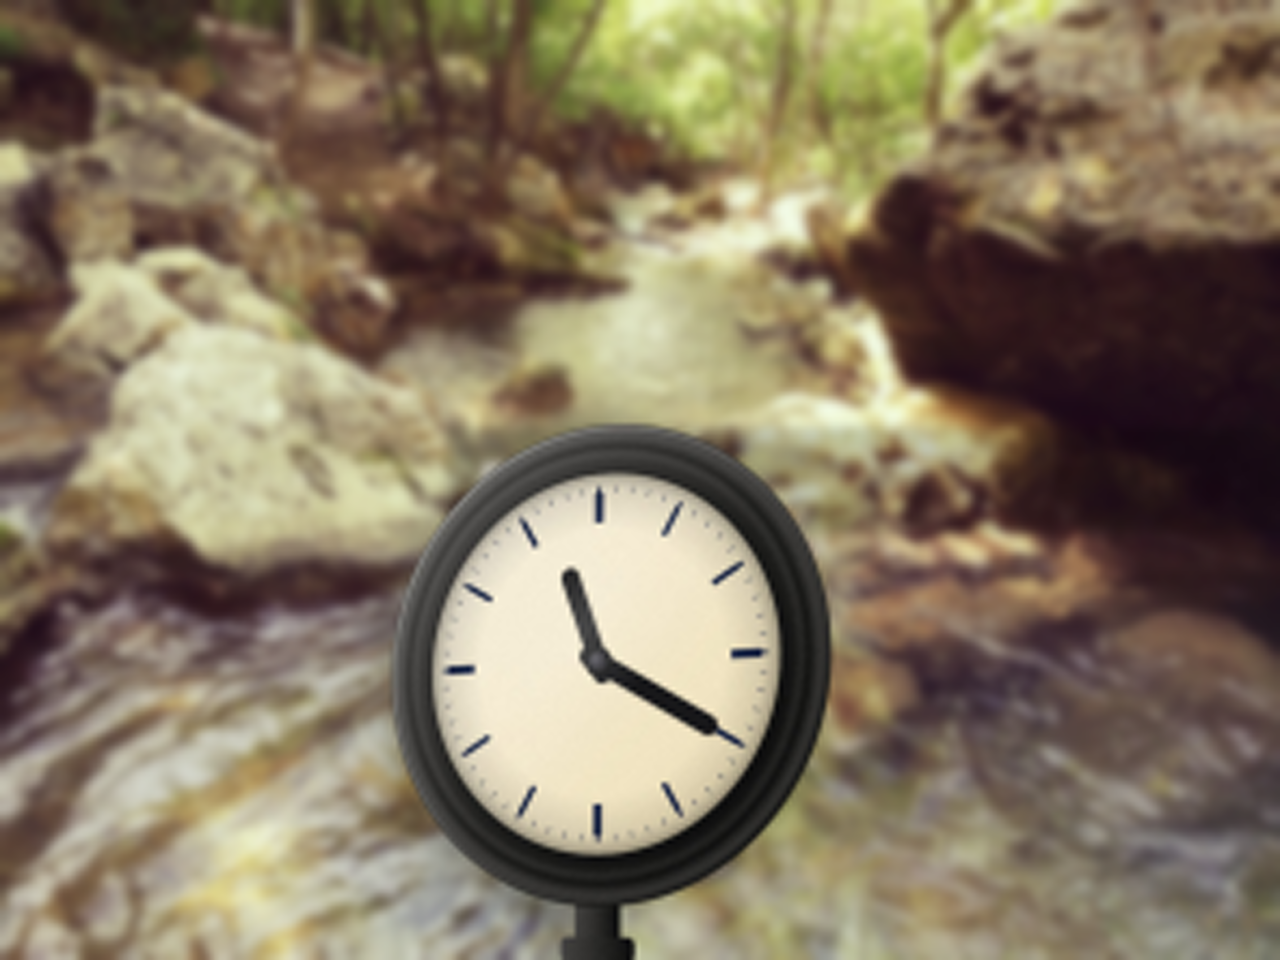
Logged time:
11,20
